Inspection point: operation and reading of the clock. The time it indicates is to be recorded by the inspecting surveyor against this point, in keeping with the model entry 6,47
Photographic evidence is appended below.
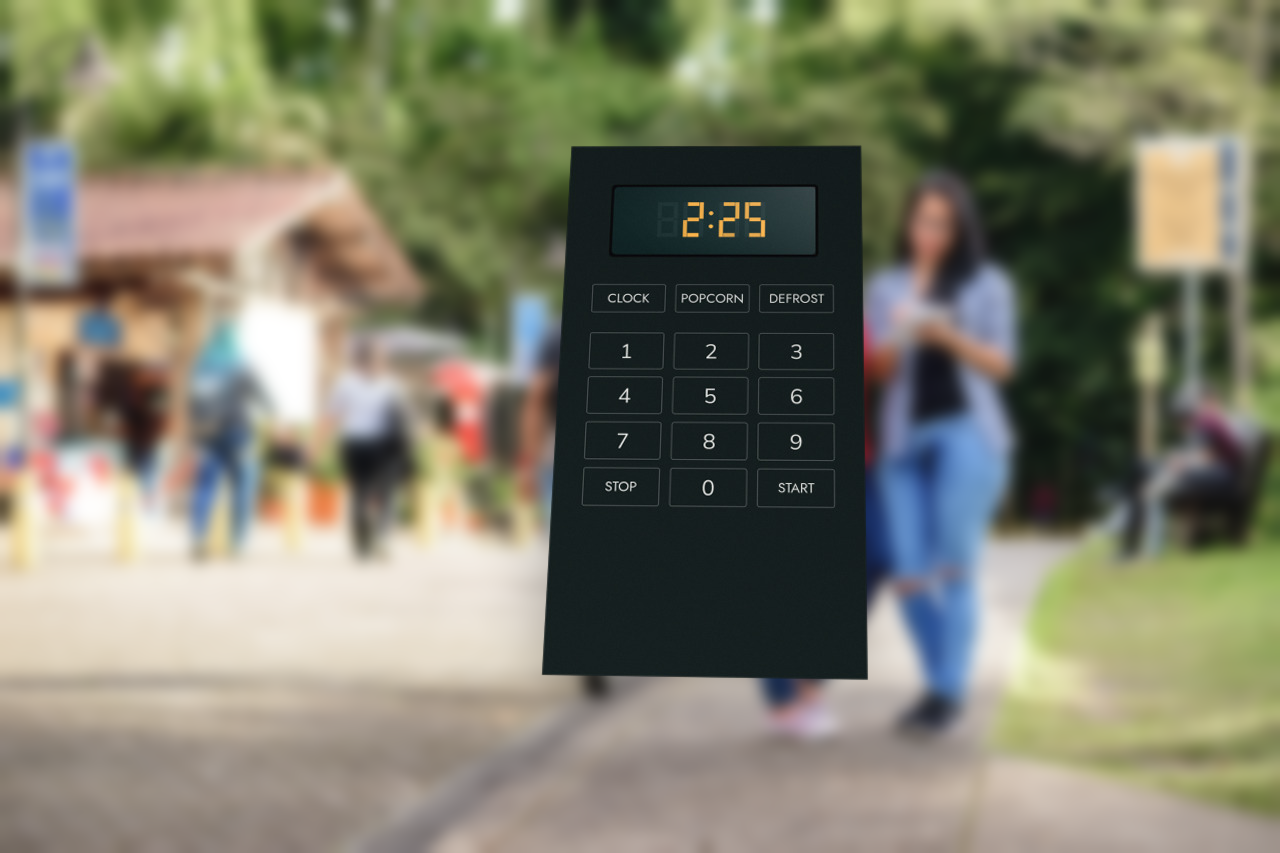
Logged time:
2,25
